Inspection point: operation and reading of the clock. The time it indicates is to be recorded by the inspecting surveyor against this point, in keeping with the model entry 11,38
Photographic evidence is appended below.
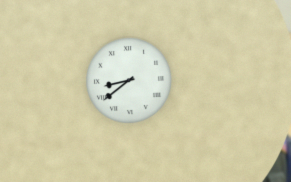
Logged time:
8,39
